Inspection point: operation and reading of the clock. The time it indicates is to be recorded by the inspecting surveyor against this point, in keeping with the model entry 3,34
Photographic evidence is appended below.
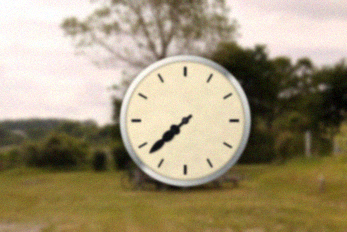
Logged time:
7,38
